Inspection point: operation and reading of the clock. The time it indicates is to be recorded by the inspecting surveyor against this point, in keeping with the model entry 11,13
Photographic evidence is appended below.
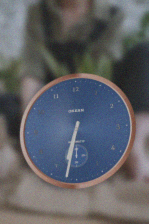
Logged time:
6,32
